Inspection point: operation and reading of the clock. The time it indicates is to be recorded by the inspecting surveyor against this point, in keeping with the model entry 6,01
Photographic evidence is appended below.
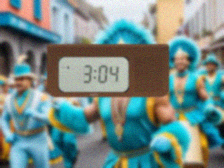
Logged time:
3,04
